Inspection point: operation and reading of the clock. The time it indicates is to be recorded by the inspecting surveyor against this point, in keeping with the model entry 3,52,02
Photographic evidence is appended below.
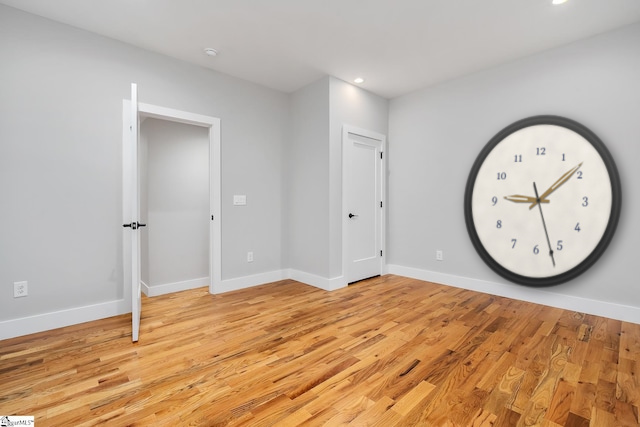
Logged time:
9,08,27
